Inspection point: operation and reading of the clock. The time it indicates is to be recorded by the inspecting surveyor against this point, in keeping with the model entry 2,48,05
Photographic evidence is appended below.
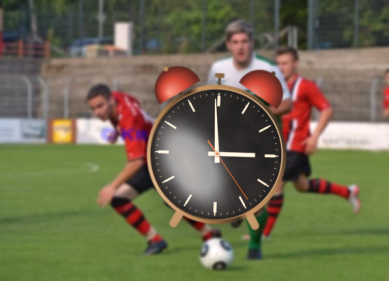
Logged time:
2,59,24
